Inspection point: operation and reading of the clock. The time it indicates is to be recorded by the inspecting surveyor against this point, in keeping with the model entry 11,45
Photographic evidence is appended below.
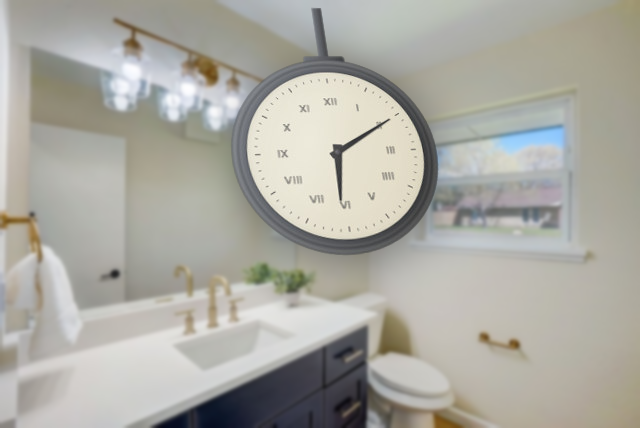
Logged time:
6,10
